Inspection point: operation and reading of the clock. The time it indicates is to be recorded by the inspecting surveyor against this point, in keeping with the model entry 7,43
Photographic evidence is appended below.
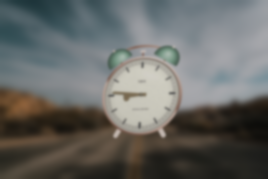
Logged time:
8,46
